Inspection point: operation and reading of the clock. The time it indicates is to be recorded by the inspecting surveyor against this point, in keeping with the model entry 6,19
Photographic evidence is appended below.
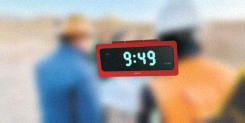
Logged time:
9,49
